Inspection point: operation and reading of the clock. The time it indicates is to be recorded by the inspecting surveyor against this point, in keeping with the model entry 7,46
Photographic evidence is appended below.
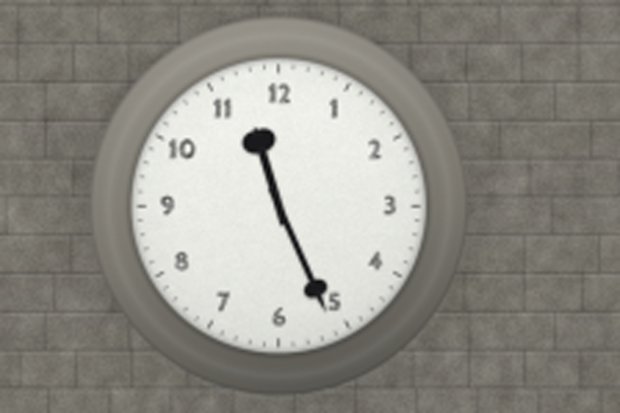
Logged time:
11,26
